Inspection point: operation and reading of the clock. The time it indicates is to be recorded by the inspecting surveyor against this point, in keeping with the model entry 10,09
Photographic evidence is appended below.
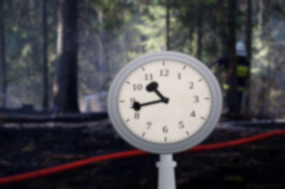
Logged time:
10,43
